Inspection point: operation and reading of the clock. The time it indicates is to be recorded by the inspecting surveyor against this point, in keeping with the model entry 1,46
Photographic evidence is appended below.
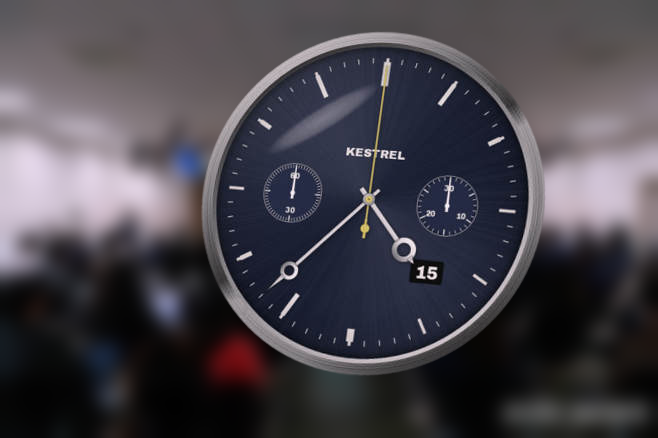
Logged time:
4,37
